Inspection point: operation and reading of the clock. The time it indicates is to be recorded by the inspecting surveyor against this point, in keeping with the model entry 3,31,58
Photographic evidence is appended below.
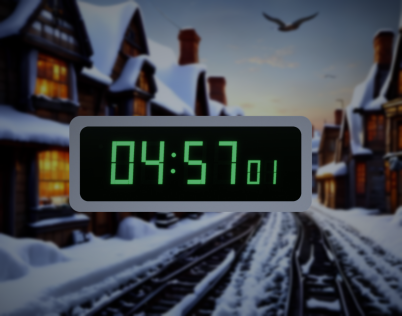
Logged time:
4,57,01
